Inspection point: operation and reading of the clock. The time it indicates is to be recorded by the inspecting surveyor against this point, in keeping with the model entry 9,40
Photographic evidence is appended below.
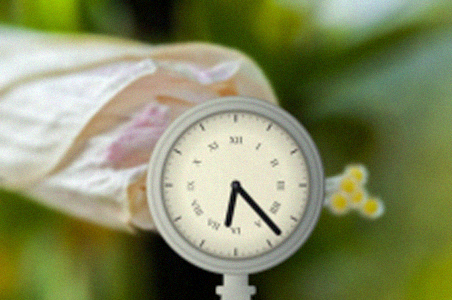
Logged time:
6,23
